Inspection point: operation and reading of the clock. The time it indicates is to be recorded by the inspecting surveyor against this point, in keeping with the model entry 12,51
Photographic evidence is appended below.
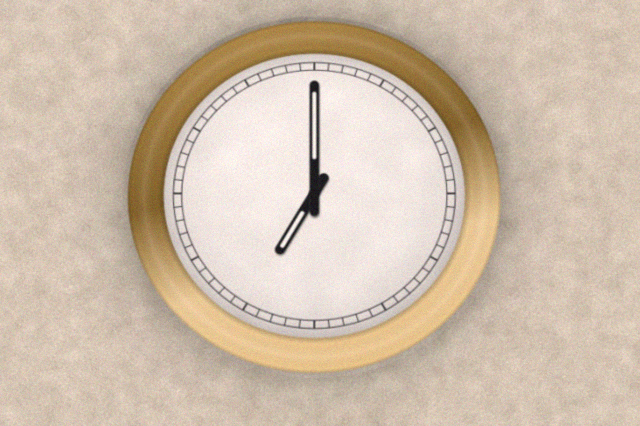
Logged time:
7,00
